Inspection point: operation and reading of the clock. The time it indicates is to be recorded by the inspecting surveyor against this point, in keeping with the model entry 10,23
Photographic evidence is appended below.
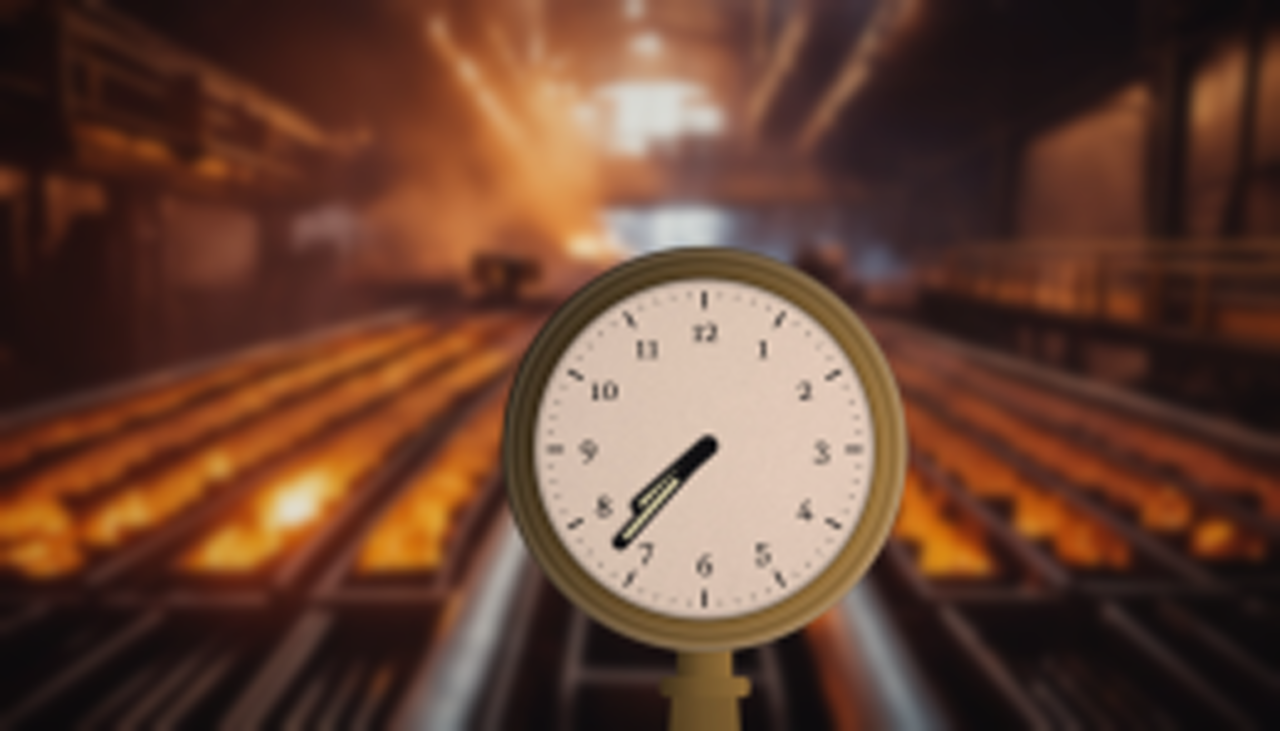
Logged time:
7,37
